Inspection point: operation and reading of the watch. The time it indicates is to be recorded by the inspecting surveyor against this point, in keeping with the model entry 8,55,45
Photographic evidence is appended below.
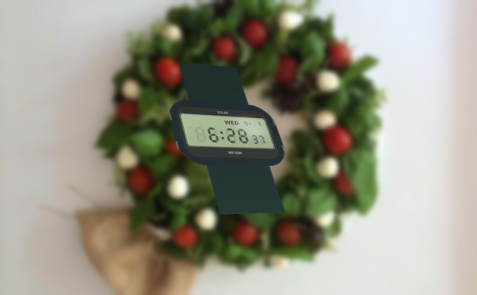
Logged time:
6,28,37
